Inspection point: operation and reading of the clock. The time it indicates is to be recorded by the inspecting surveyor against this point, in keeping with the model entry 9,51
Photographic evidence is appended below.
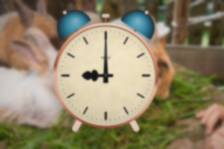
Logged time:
9,00
